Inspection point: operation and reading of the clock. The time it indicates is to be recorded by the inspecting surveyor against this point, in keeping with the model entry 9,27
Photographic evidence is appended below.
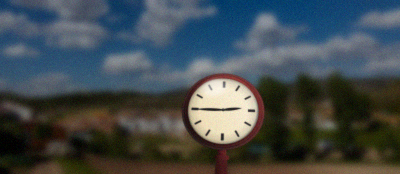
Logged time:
2,45
